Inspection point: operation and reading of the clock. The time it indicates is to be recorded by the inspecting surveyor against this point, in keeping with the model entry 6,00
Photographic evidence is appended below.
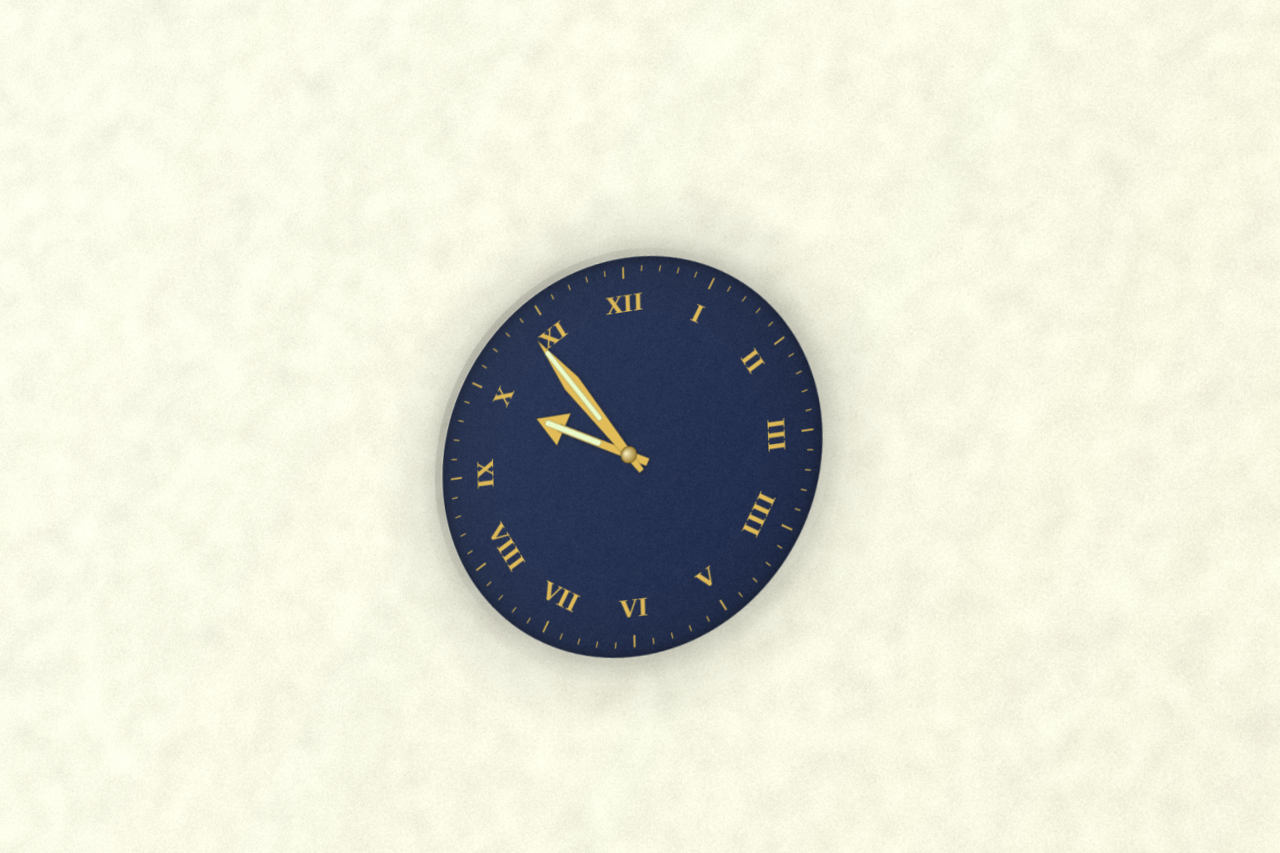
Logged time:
9,54
